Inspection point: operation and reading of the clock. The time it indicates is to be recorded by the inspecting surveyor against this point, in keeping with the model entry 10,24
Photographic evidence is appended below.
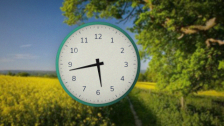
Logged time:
5,43
